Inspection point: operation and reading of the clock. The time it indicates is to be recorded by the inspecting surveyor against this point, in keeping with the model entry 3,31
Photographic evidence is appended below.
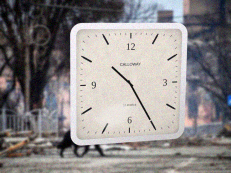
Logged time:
10,25
